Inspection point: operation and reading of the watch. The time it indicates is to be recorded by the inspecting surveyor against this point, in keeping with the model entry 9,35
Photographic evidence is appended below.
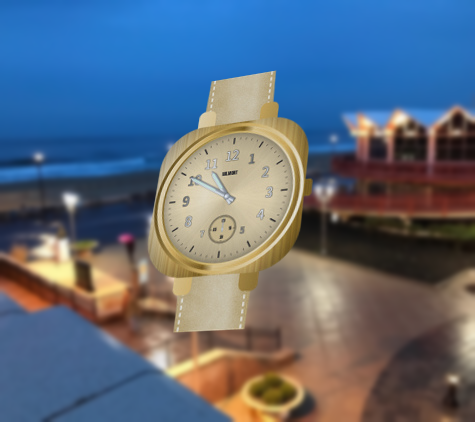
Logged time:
10,50
